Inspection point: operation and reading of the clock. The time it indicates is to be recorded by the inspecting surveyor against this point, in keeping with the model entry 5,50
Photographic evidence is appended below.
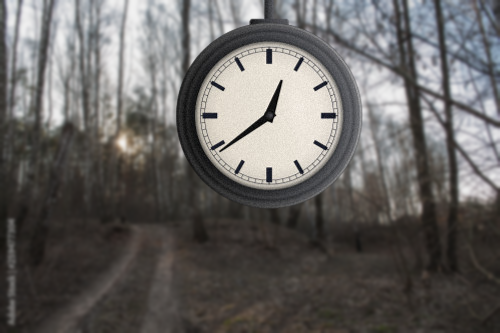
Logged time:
12,39
